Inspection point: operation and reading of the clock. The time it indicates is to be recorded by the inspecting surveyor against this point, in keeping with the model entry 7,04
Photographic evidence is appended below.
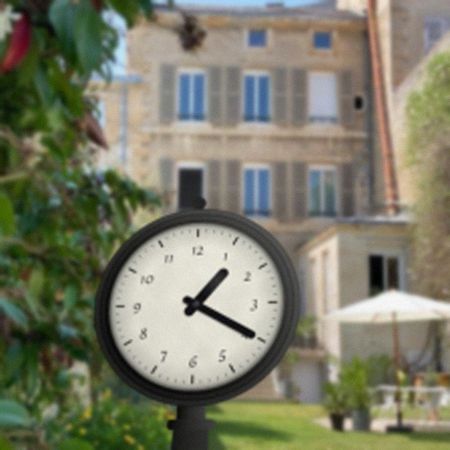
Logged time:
1,20
